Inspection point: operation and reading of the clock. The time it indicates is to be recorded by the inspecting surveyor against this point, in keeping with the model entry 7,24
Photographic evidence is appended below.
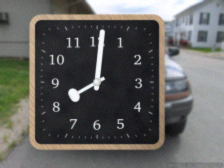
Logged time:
8,01
